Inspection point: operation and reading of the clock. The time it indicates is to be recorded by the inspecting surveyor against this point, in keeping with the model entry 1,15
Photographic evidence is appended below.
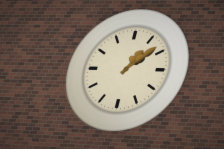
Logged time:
1,08
